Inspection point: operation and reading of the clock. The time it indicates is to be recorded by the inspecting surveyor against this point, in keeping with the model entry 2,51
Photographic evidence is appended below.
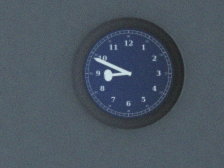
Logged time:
8,49
